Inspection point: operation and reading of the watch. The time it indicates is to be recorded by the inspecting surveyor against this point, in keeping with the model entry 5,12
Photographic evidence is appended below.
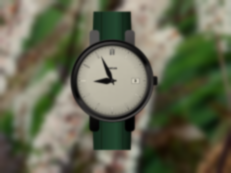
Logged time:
8,56
